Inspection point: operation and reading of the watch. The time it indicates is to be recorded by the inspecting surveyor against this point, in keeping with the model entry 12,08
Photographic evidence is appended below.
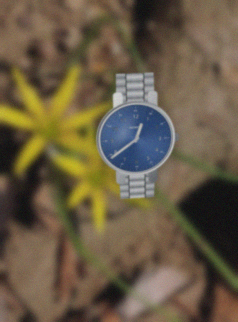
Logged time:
12,39
